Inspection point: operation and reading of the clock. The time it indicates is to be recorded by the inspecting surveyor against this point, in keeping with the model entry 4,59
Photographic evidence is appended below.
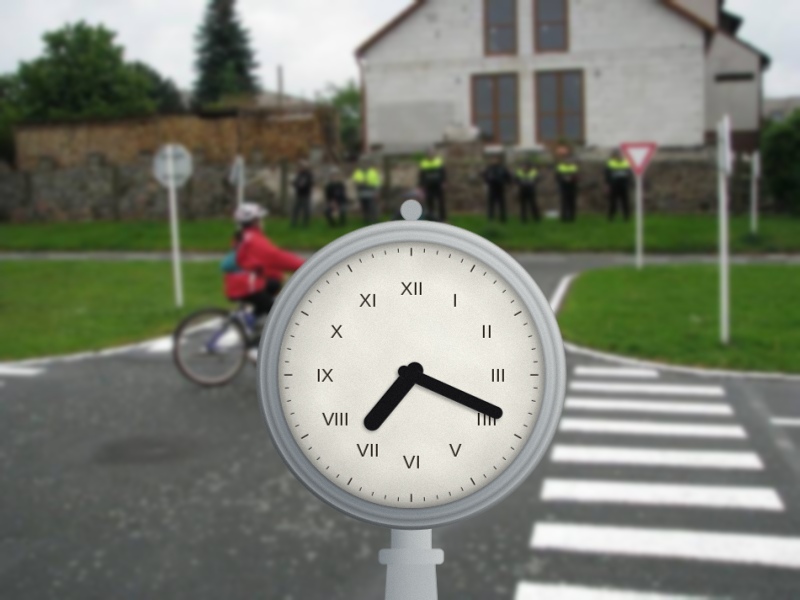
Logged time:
7,19
